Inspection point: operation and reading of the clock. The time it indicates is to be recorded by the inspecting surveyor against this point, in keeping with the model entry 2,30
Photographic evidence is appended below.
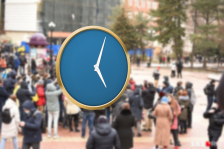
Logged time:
5,03
